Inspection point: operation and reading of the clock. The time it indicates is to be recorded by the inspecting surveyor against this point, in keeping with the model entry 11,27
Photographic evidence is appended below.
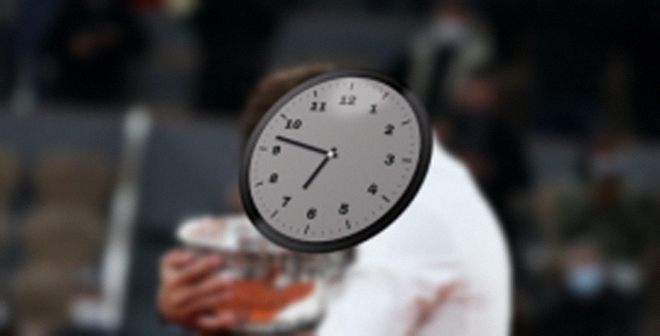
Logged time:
6,47
